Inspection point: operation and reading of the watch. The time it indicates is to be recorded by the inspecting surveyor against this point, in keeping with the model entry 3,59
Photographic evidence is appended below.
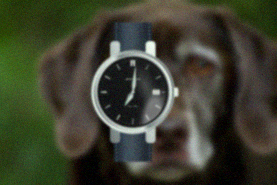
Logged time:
7,01
